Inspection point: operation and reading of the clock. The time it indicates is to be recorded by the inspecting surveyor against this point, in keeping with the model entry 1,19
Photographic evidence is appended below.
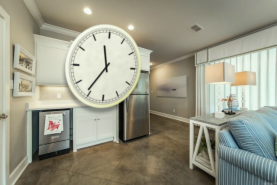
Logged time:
11,36
